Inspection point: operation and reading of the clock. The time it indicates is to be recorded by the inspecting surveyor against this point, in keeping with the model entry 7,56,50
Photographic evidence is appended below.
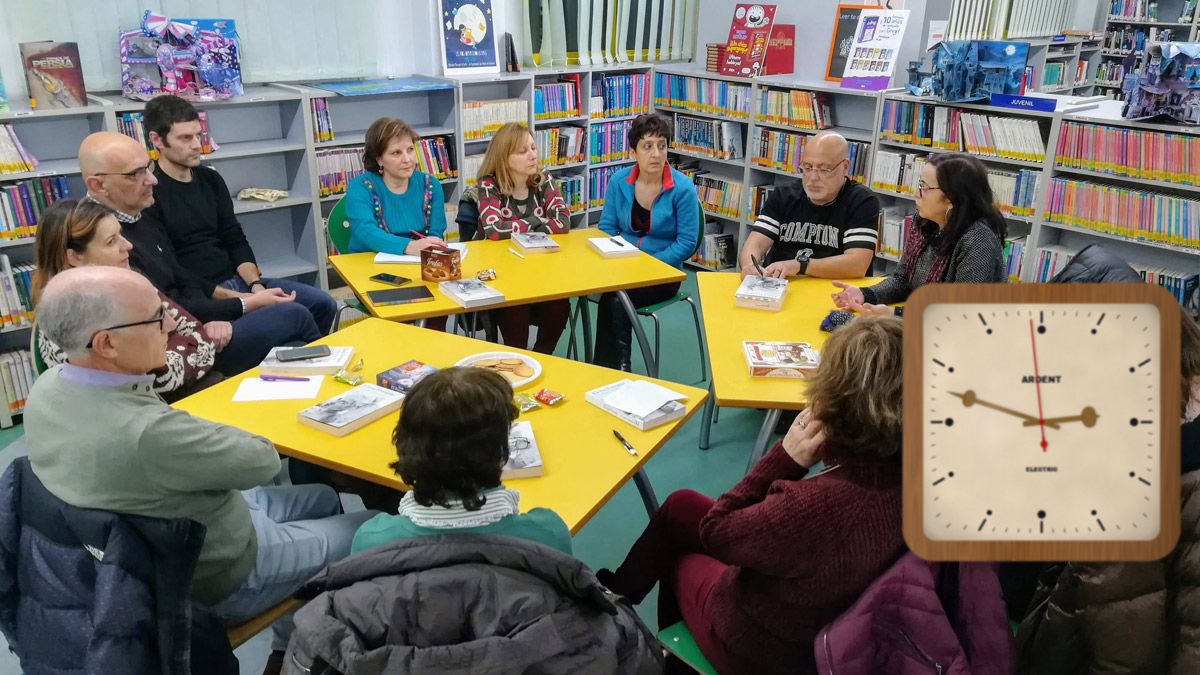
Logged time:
2,47,59
